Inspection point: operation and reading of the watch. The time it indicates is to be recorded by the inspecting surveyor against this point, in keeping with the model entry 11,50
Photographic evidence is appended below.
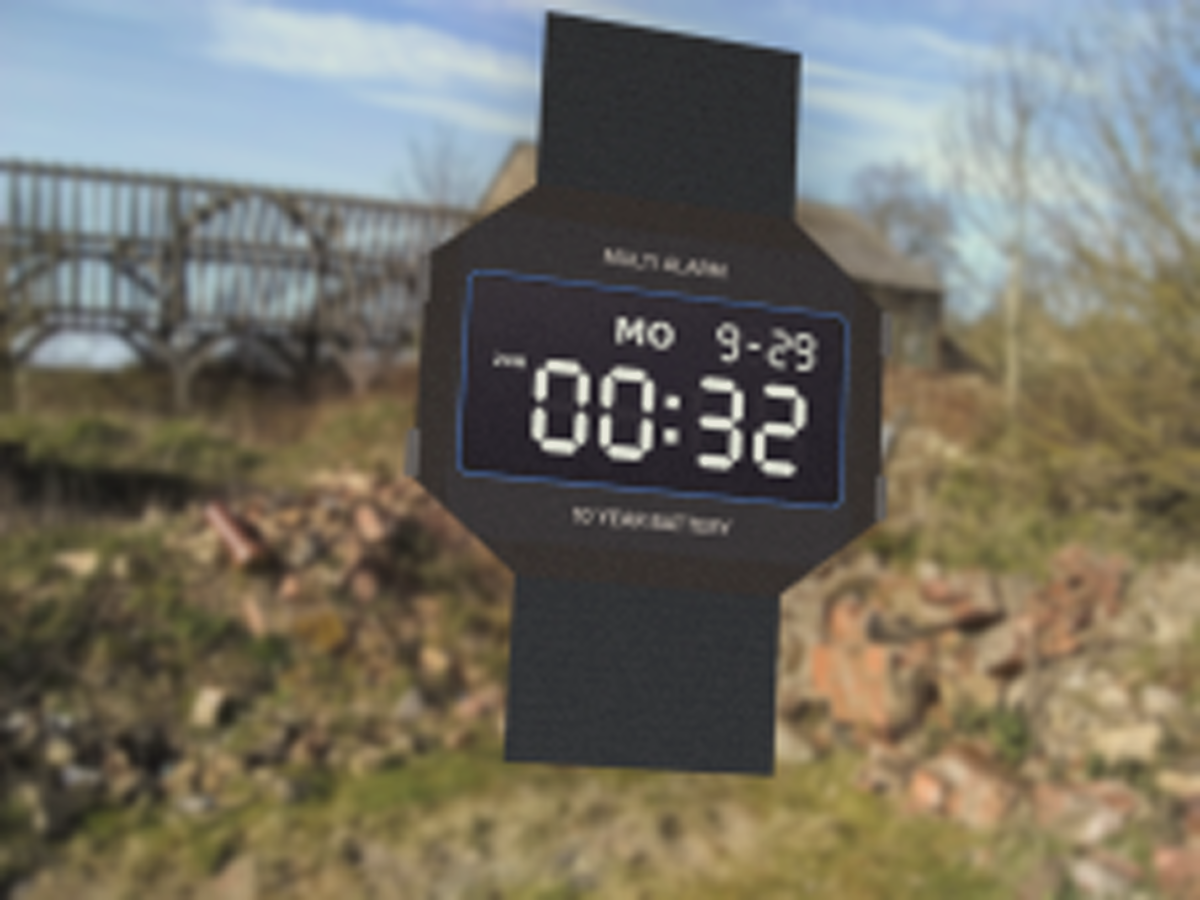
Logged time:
0,32
